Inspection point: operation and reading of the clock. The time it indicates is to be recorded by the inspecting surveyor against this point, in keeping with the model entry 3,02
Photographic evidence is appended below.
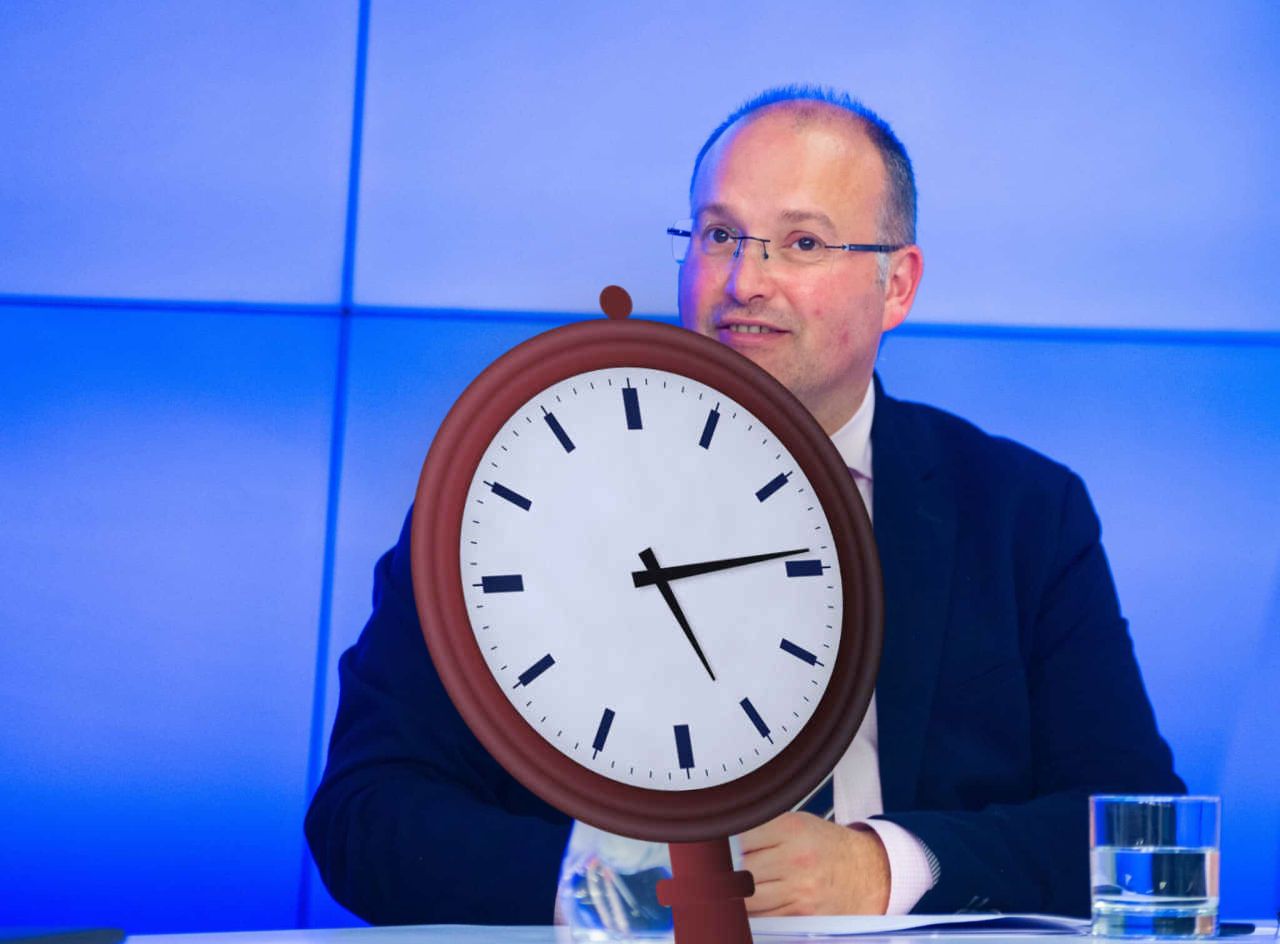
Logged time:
5,14
